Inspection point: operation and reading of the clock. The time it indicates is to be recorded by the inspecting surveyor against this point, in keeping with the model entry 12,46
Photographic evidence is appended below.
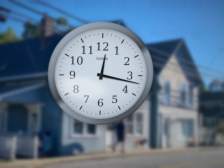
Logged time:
12,17
